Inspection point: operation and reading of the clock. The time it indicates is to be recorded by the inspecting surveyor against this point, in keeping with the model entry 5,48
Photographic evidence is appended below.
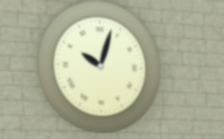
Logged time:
10,03
